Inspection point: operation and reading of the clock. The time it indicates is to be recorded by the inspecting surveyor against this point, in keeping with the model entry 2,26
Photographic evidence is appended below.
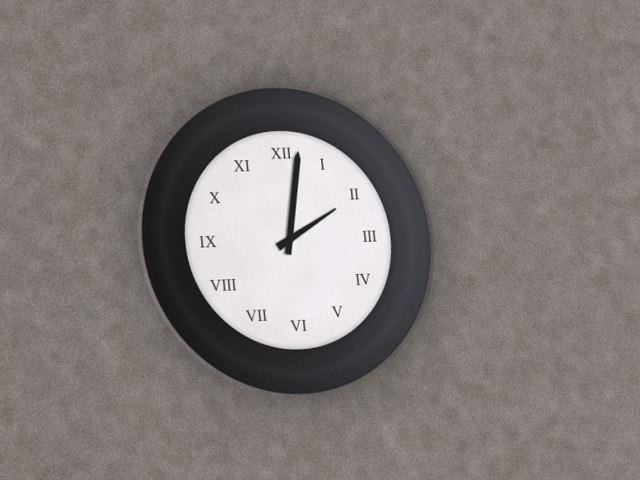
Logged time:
2,02
